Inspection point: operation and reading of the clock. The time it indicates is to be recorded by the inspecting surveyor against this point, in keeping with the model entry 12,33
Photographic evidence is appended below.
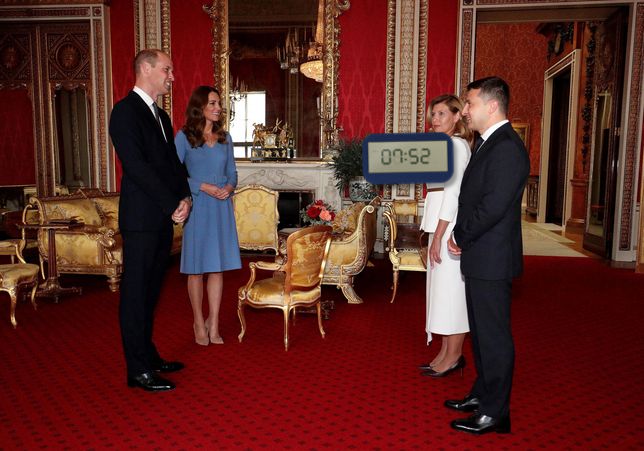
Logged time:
7,52
